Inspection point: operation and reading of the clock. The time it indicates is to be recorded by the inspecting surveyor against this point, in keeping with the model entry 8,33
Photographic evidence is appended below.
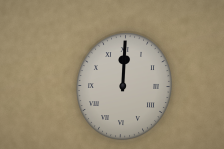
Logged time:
12,00
